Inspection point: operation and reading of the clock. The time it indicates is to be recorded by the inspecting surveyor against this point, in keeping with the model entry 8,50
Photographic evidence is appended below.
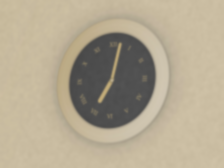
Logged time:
7,02
